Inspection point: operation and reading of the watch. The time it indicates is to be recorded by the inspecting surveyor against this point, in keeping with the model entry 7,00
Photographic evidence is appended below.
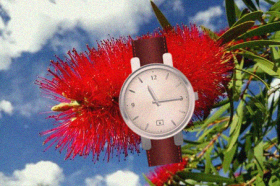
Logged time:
11,15
